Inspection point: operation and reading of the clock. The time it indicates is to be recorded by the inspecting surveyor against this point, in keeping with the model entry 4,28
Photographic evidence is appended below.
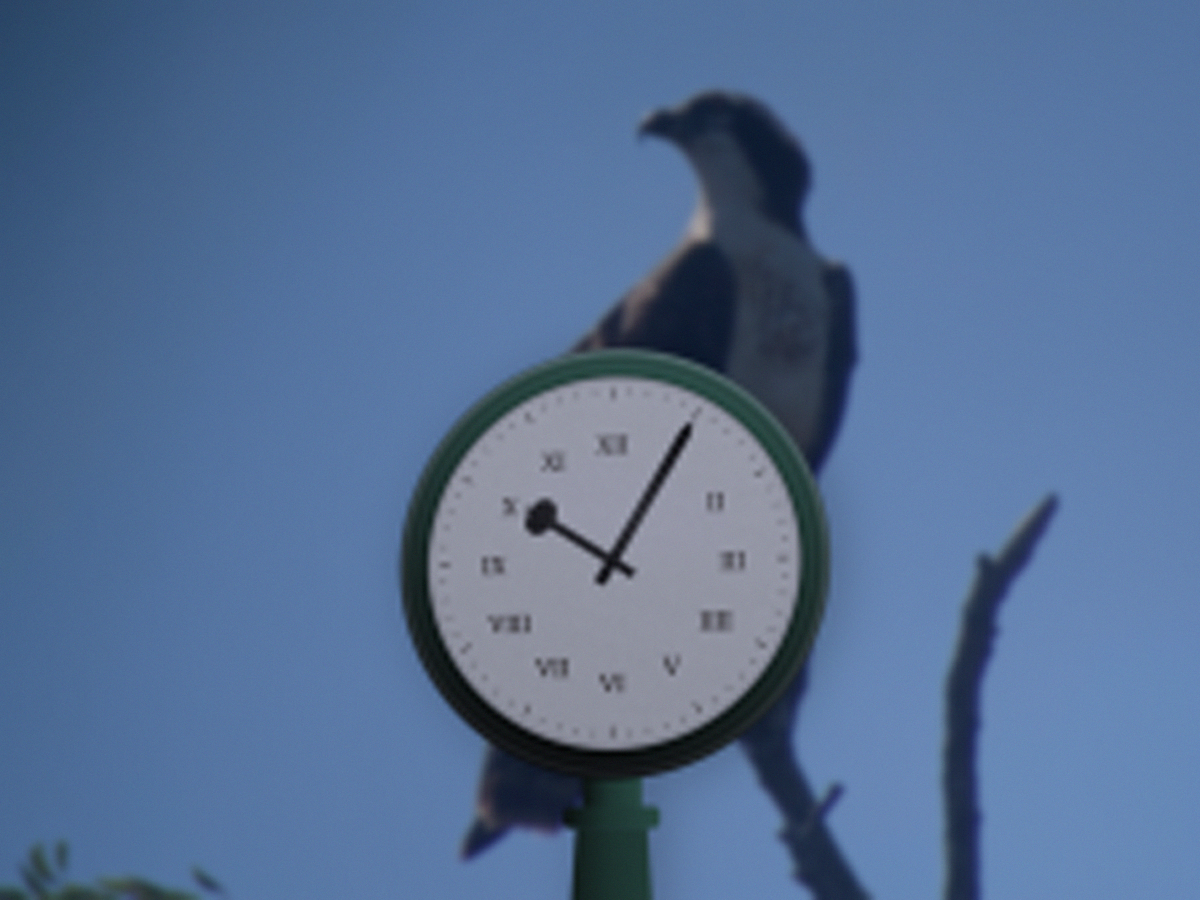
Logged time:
10,05
